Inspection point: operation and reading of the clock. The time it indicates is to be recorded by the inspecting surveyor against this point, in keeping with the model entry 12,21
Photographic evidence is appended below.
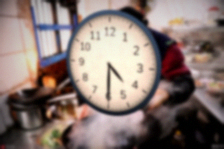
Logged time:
4,30
